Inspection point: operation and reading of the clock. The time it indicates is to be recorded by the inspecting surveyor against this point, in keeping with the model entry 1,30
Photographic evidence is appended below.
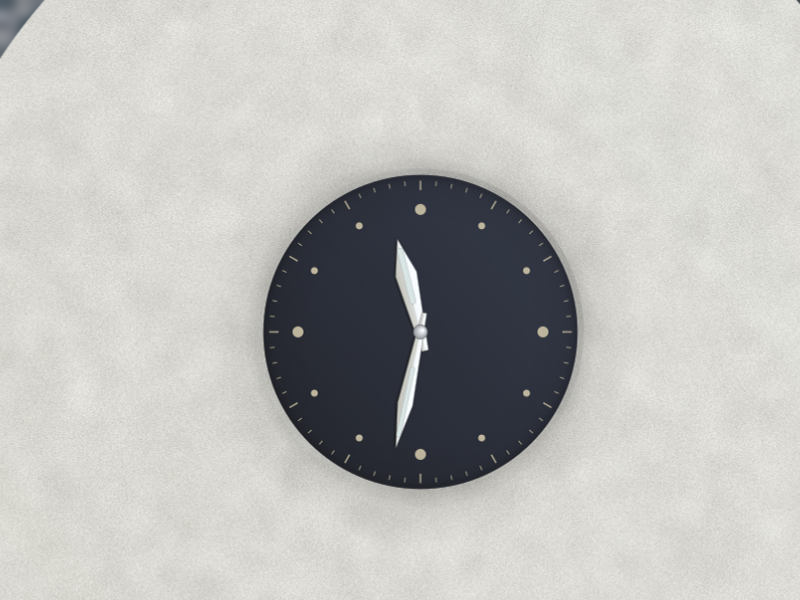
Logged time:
11,32
